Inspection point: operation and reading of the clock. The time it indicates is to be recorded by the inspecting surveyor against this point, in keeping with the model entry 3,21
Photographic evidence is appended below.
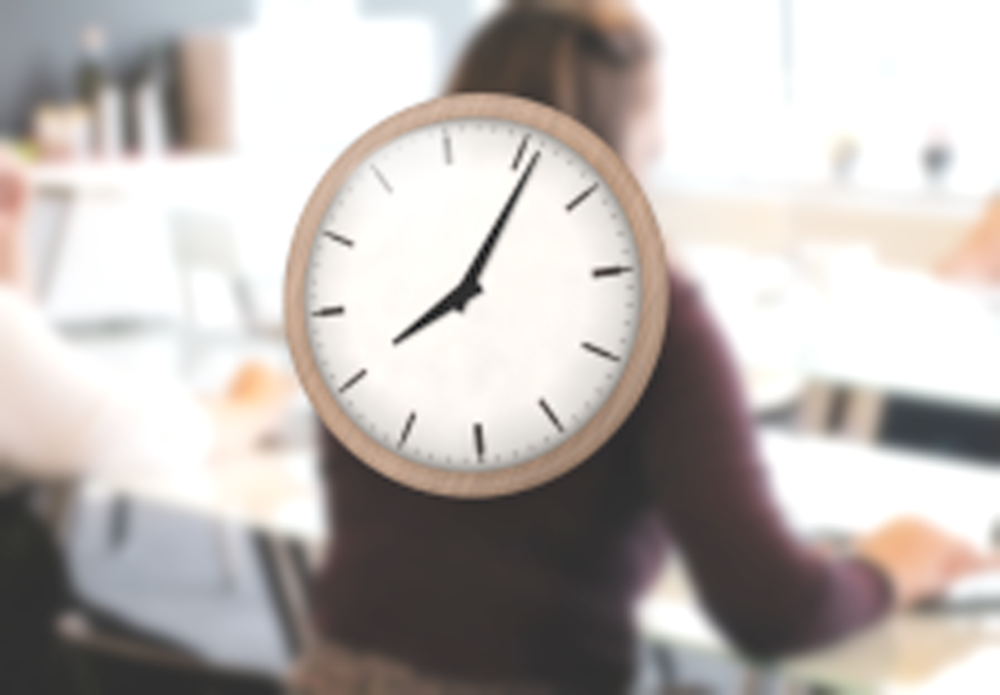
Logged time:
8,06
